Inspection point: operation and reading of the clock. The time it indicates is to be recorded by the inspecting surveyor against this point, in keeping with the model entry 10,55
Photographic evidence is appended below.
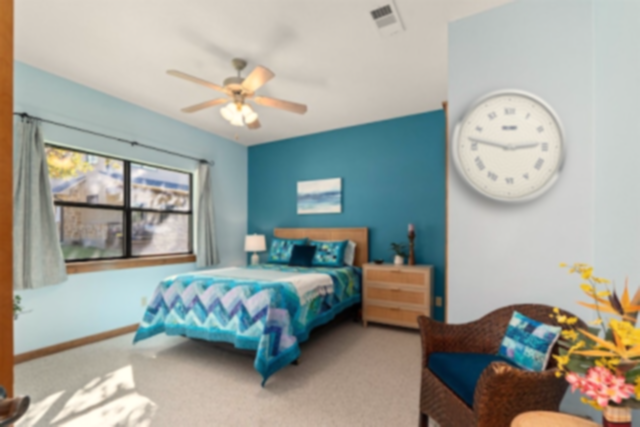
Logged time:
2,47
